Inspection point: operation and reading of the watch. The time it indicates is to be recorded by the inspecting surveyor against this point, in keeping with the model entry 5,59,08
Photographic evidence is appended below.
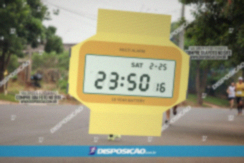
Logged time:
23,50,16
